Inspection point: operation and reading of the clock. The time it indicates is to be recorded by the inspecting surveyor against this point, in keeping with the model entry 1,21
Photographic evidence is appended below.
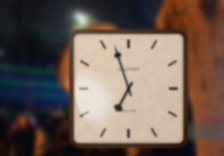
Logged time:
6,57
